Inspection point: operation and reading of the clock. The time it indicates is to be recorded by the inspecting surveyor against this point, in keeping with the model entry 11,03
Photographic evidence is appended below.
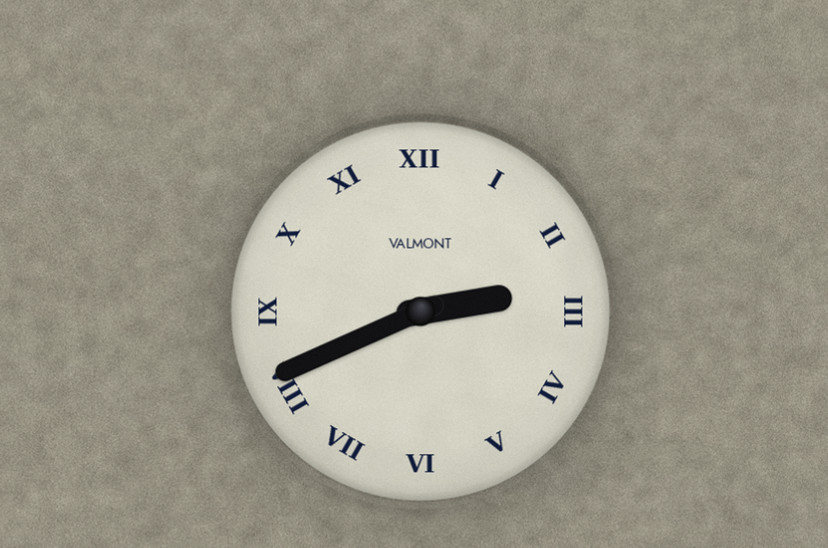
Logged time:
2,41
